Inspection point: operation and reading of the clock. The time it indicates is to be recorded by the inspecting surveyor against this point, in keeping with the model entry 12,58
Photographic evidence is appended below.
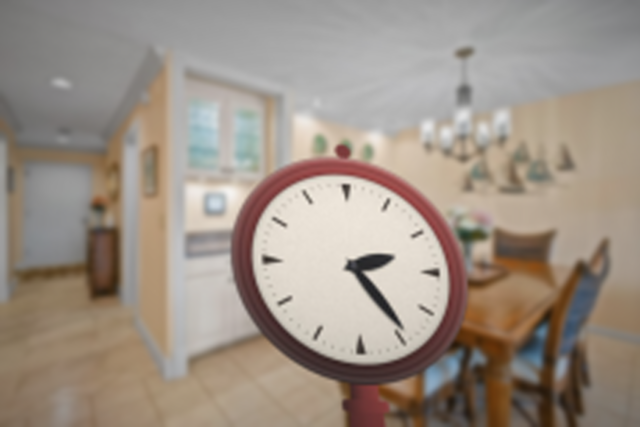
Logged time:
2,24
